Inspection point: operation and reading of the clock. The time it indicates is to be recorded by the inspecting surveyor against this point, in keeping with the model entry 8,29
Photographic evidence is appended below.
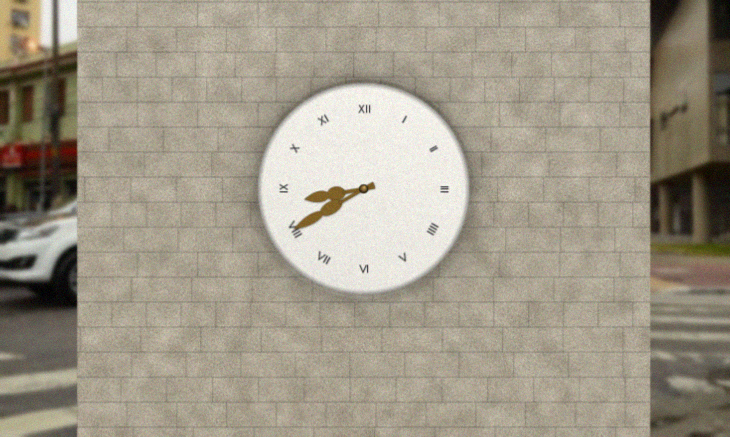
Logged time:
8,40
